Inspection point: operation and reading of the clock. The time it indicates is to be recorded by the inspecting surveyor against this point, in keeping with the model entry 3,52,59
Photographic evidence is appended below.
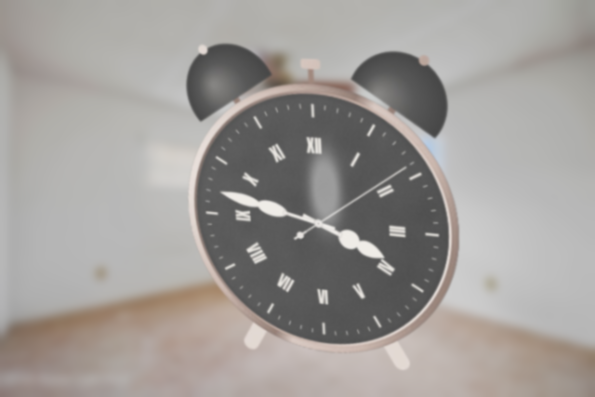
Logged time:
3,47,09
